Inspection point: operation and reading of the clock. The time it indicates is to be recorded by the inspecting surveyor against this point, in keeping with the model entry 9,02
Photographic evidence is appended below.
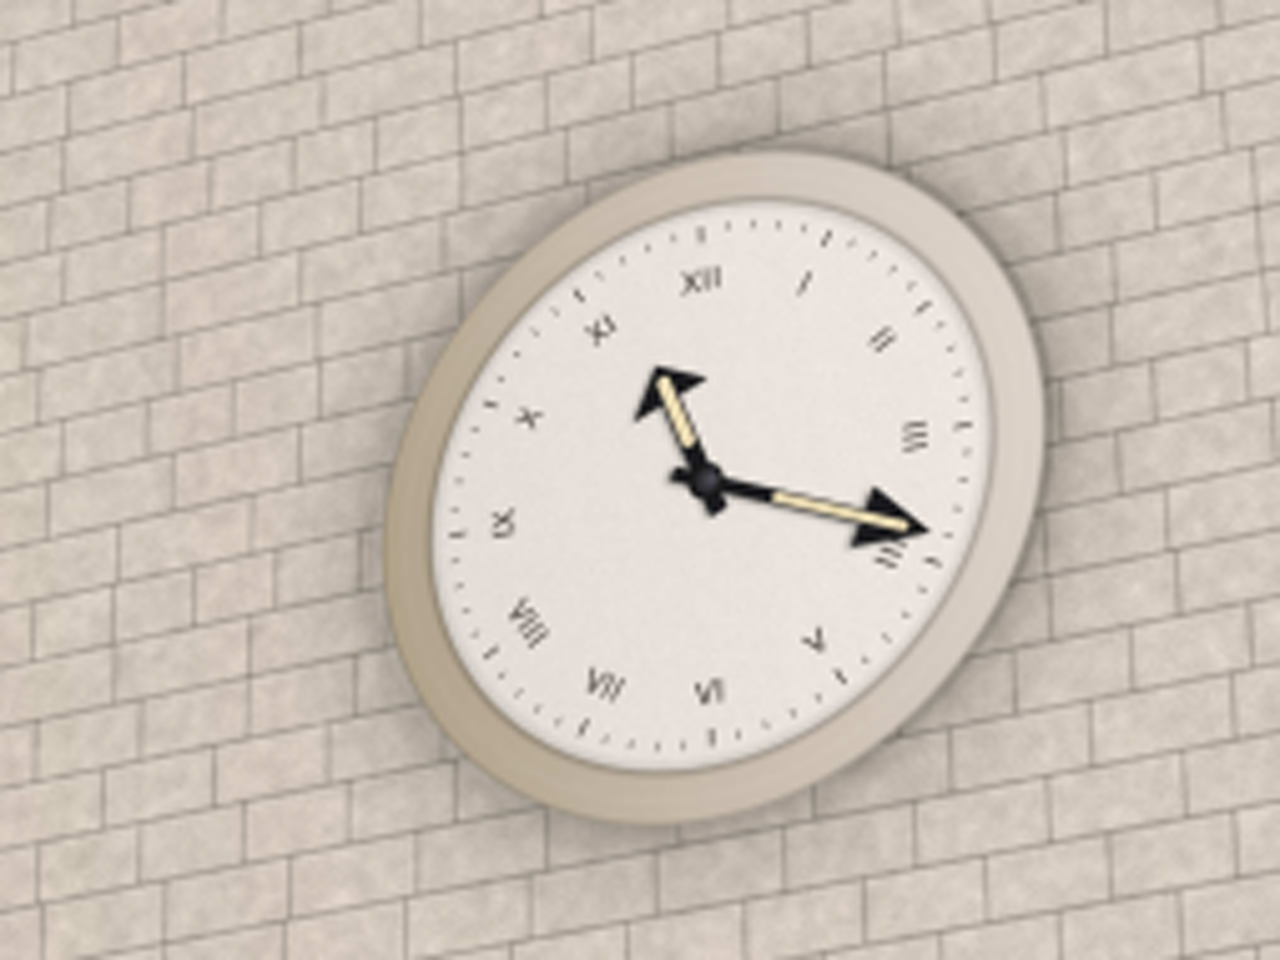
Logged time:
11,19
